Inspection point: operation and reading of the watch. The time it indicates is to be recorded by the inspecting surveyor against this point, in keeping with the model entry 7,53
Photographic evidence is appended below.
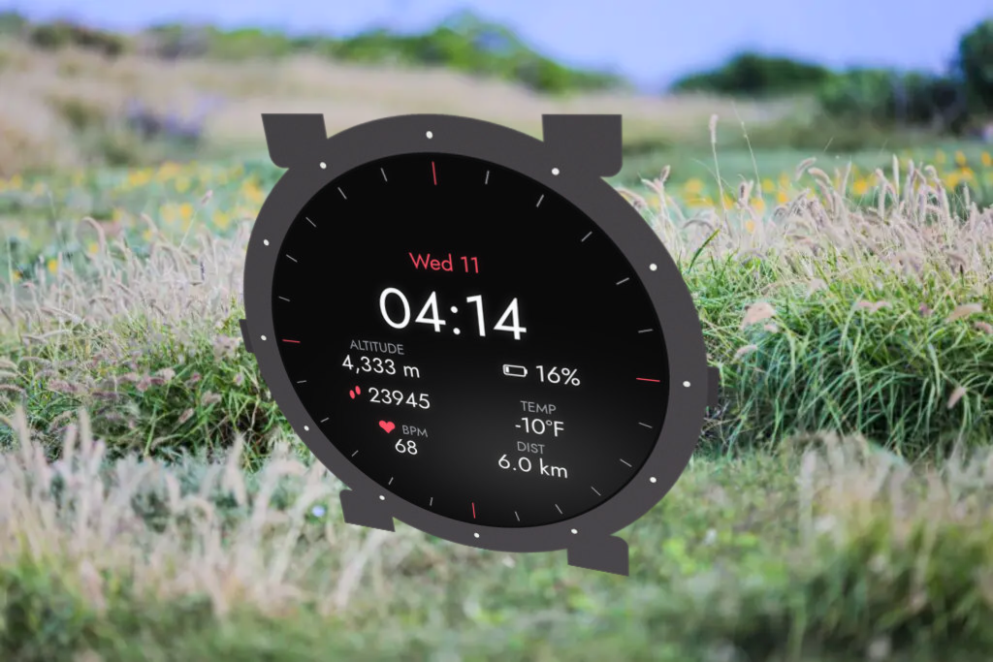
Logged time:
4,14
